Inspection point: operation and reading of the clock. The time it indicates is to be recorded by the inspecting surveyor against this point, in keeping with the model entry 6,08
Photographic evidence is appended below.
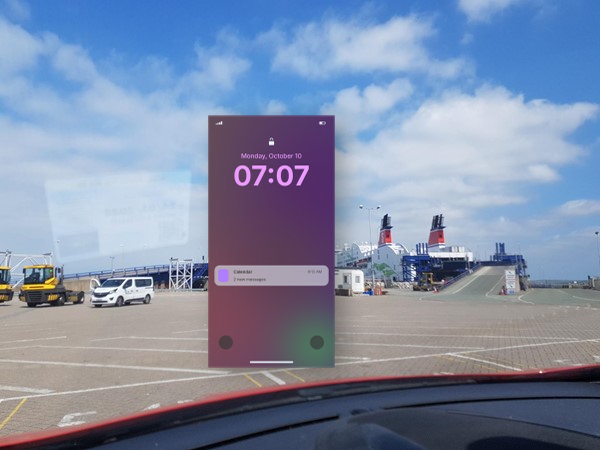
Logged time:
7,07
